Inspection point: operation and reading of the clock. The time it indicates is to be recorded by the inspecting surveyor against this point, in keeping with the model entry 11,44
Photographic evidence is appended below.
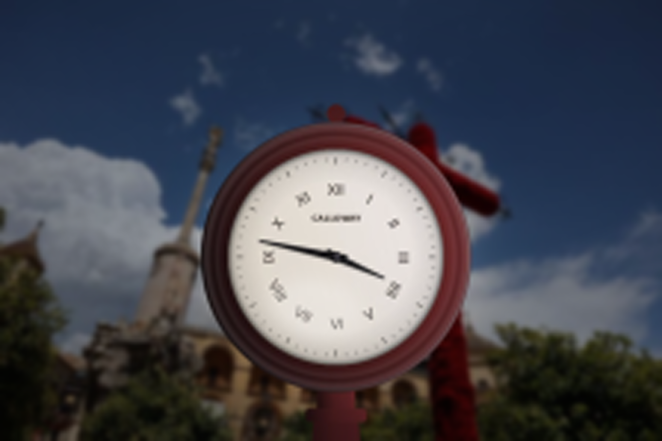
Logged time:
3,47
